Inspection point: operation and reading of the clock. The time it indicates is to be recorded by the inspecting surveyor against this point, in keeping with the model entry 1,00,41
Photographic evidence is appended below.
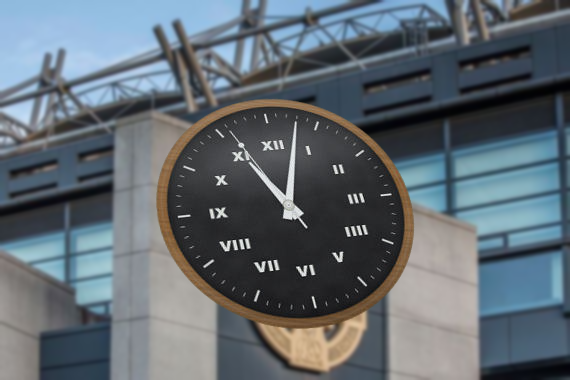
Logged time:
11,02,56
